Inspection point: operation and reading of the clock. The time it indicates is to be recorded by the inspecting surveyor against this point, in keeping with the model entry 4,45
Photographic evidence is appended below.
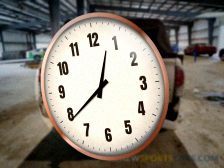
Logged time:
12,39
